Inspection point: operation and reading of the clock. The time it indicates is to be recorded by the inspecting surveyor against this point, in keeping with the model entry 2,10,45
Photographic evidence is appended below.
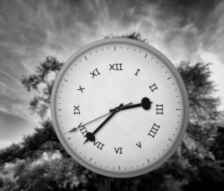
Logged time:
2,37,41
